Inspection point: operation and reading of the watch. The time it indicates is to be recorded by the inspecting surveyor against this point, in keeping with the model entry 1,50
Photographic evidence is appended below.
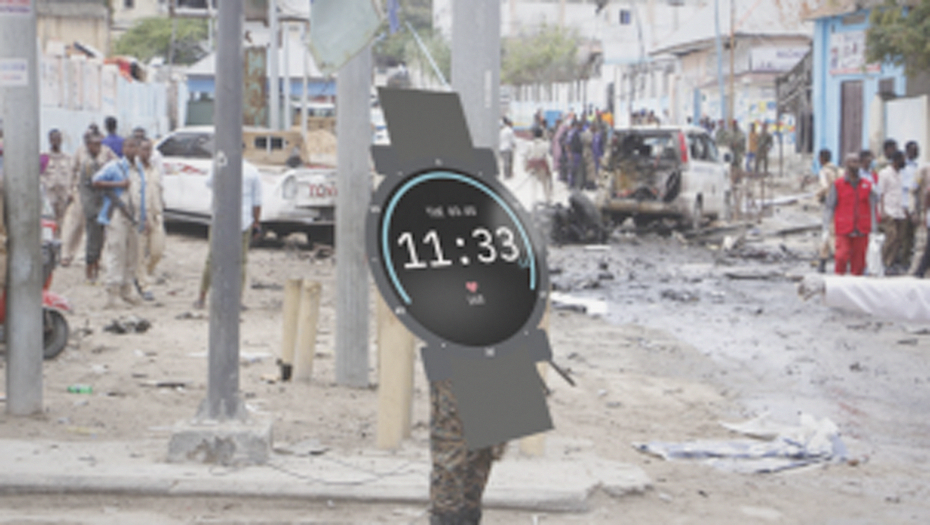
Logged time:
11,33
